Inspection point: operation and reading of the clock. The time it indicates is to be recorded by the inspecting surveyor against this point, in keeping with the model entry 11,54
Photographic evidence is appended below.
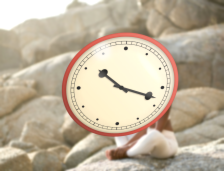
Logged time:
10,18
